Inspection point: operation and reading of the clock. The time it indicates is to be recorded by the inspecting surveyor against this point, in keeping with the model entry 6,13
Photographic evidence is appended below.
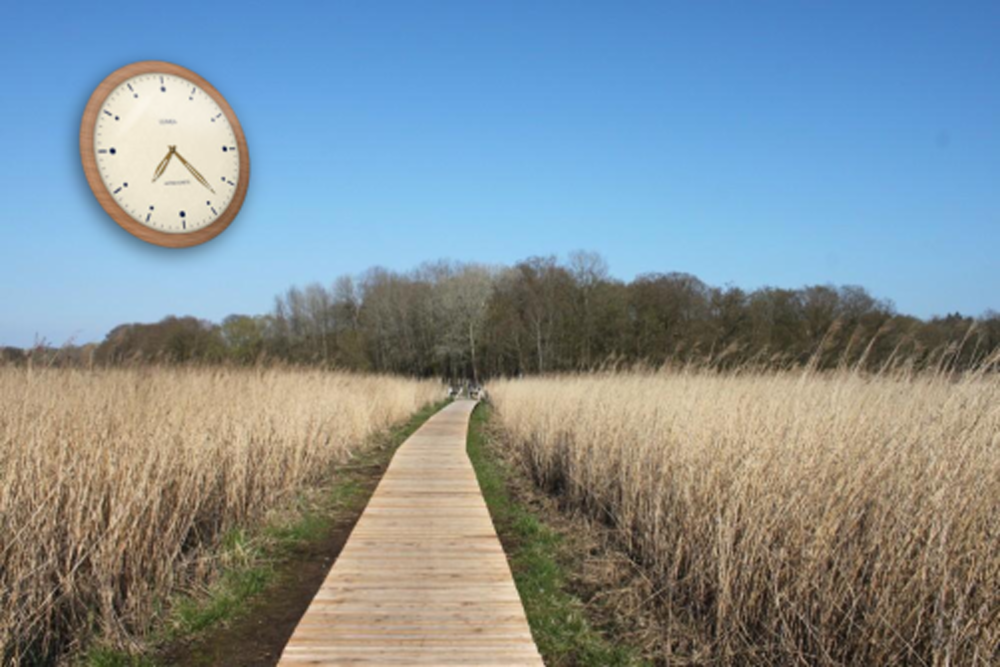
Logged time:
7,23
